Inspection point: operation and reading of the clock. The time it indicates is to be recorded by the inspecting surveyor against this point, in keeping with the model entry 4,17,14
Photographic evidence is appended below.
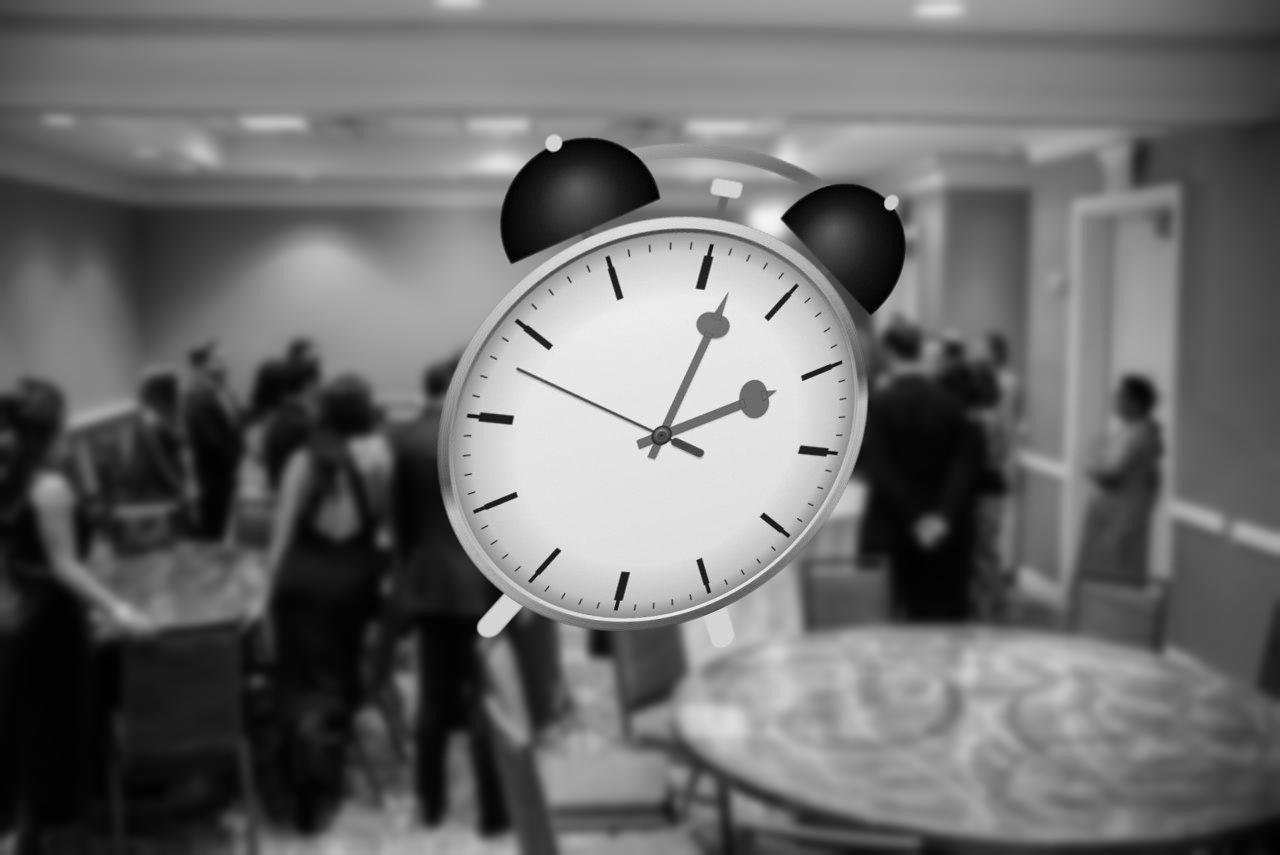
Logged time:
2,01,48
